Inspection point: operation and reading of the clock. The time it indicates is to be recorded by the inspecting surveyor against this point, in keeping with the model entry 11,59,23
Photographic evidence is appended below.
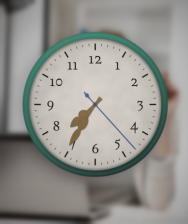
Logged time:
7,35,23
